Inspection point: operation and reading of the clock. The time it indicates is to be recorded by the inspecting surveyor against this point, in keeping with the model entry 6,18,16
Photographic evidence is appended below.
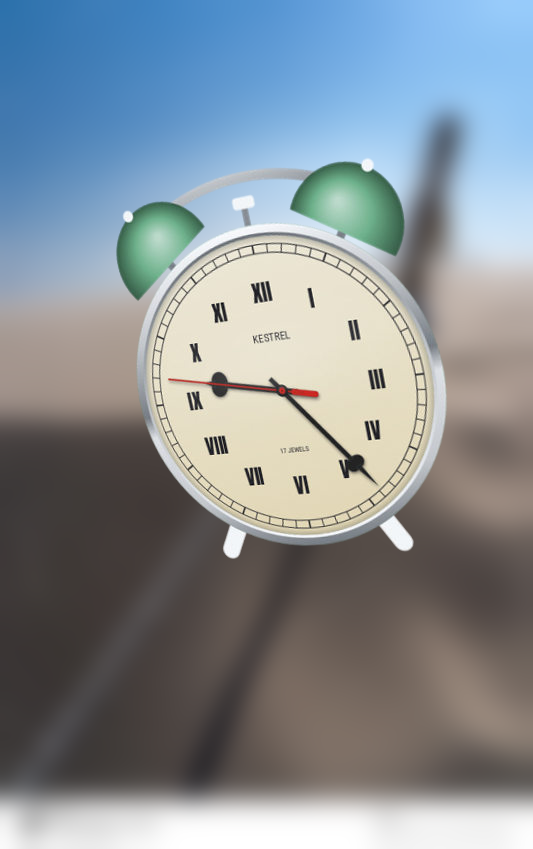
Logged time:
9,23,47
